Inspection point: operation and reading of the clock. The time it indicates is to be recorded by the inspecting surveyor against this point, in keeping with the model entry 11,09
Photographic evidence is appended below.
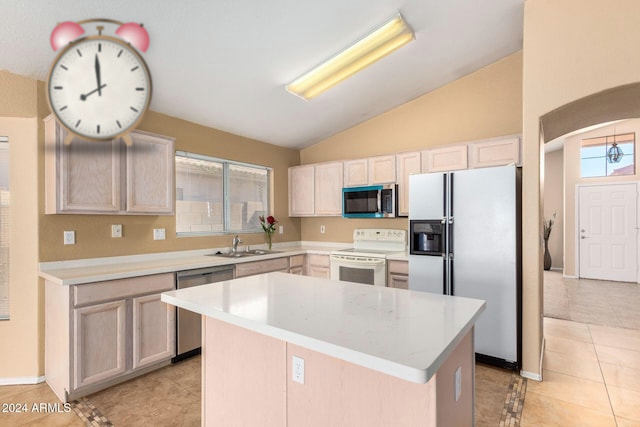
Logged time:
7,59
